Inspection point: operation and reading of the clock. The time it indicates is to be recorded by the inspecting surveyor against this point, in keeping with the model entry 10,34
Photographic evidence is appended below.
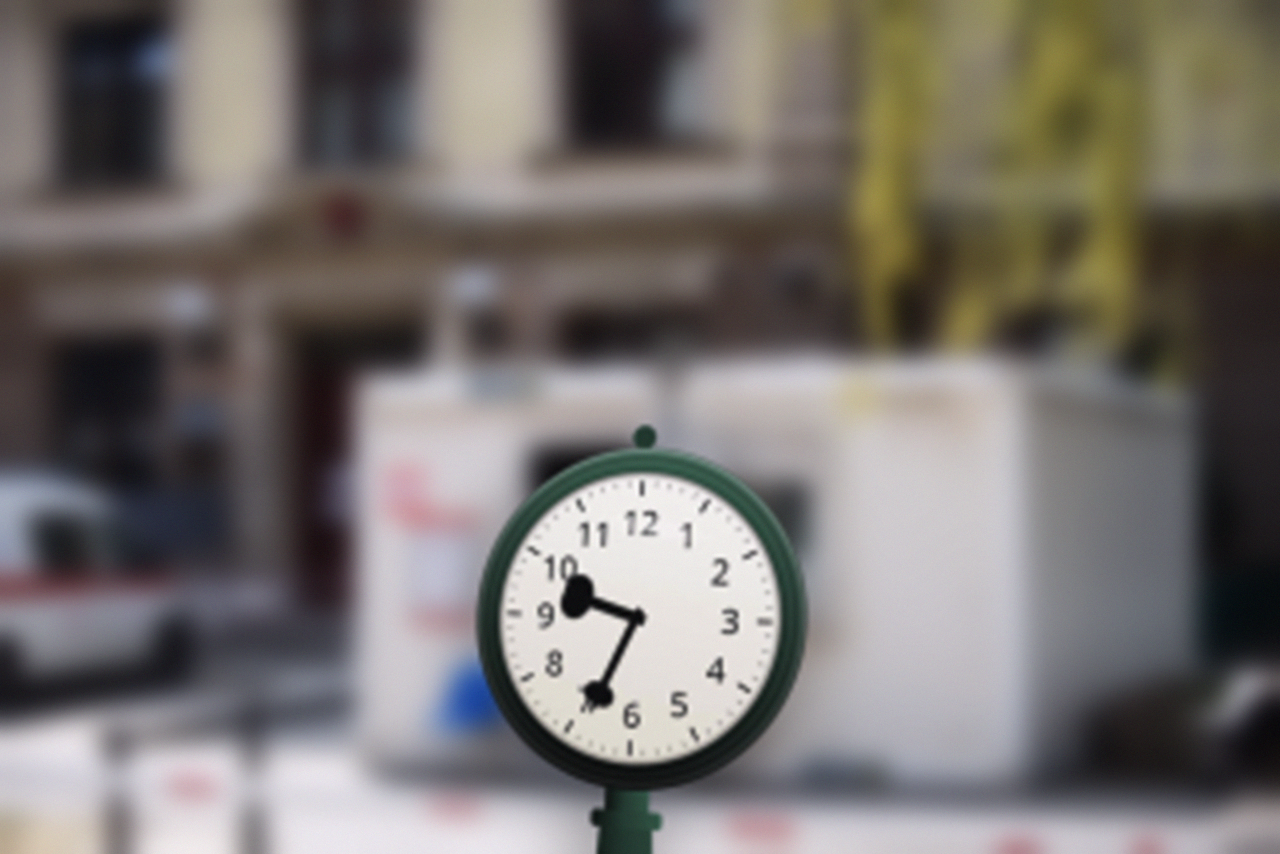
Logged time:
9,34
